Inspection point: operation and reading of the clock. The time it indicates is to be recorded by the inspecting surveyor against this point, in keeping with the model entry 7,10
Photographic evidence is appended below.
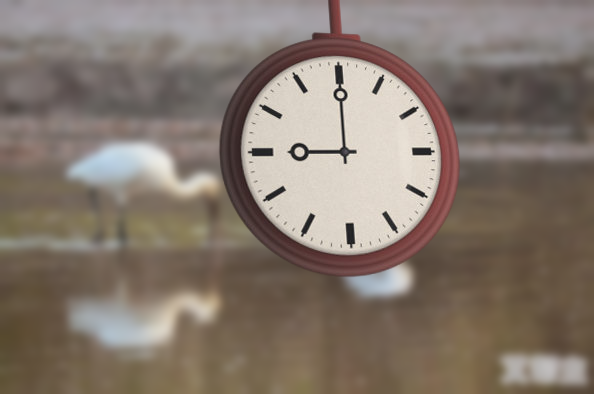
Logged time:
9,00
